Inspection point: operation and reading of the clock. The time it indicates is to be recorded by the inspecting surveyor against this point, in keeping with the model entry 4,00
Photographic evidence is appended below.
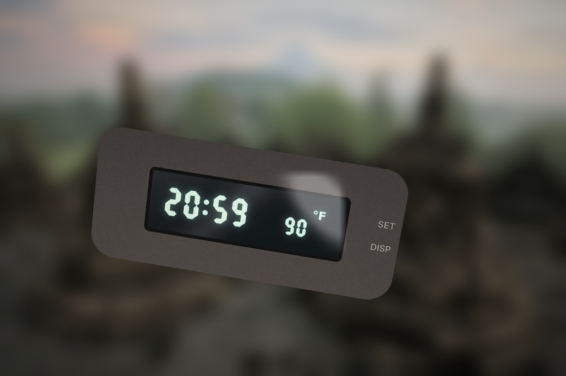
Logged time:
20,59
